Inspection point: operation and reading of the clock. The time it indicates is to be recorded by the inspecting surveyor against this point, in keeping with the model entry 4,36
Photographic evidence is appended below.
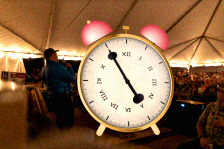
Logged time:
4,55
